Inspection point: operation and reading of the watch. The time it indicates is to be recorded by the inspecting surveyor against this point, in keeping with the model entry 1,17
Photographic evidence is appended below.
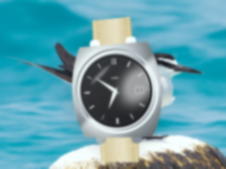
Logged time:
6,51
